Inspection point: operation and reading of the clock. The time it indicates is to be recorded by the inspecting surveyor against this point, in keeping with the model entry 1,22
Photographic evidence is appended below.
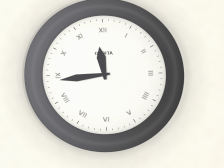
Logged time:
11,44
